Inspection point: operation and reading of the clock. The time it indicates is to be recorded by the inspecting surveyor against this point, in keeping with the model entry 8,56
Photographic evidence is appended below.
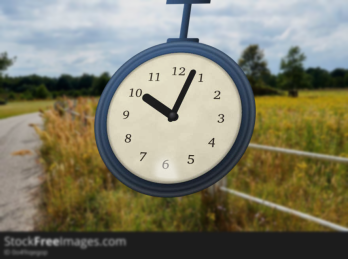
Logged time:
10,03
